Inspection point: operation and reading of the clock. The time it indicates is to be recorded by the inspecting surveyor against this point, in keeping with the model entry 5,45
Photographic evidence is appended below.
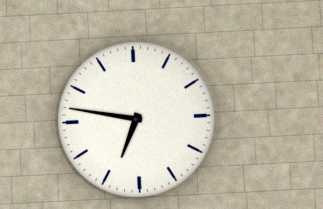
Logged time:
6,47
